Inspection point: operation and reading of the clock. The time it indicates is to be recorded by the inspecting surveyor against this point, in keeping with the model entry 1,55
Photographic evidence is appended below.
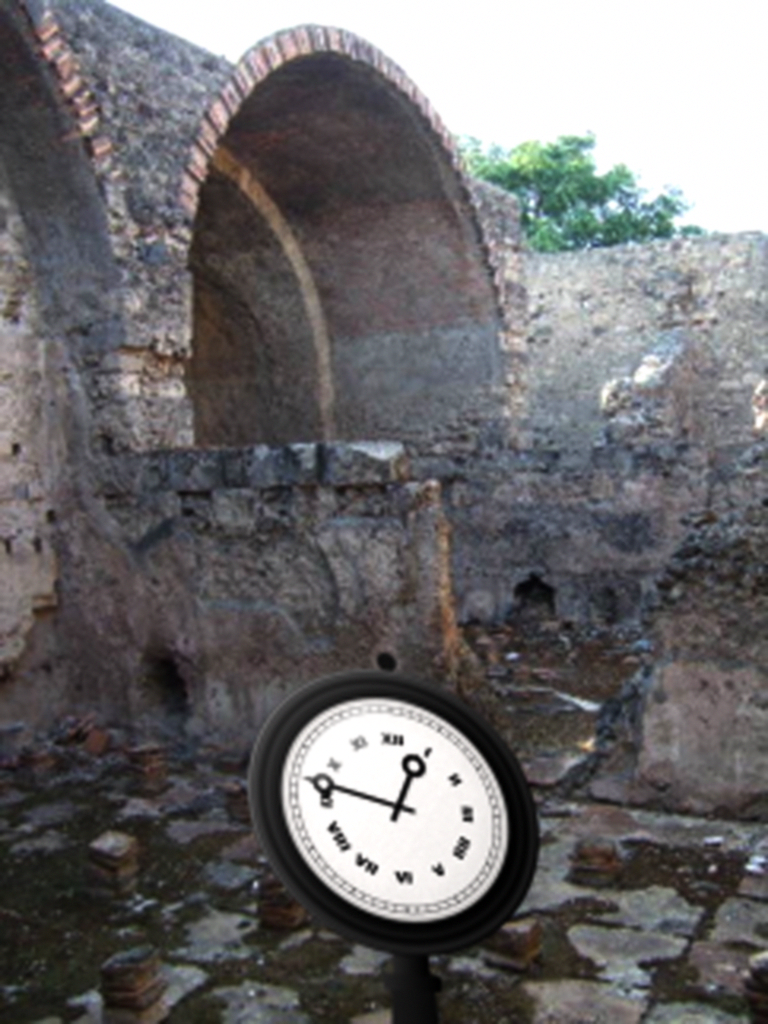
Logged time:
12,47
